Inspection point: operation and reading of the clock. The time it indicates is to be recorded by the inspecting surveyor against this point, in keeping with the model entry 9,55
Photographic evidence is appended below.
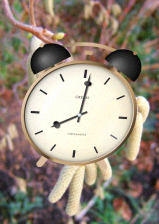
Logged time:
8,01
